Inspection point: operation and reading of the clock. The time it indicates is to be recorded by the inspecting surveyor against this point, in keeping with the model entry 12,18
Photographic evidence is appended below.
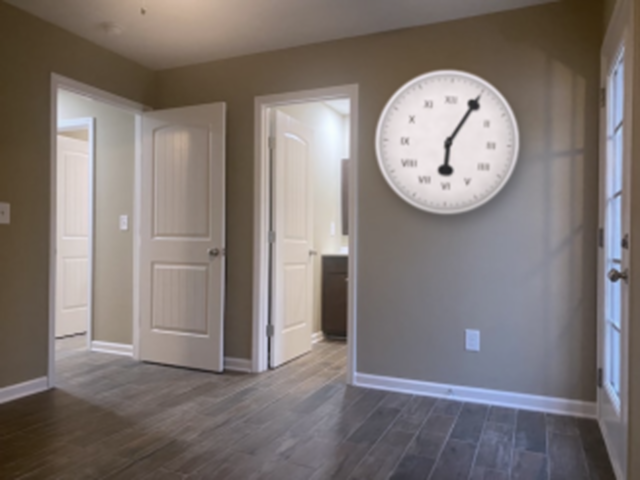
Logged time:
6,05
